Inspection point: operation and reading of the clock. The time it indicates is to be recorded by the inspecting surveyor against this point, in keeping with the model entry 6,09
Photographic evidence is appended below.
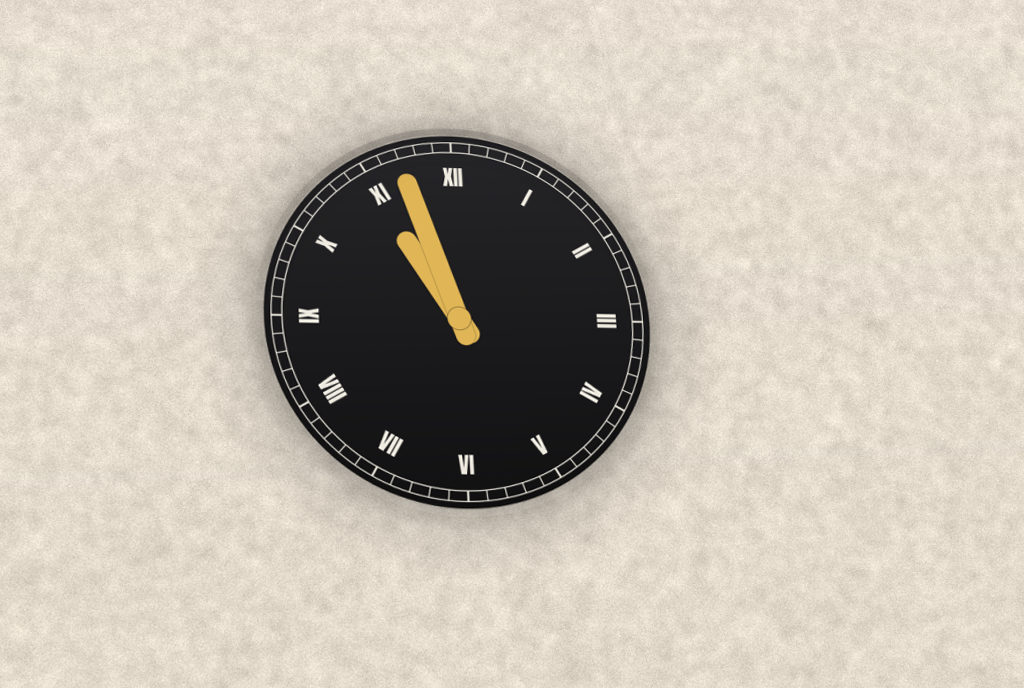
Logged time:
10,57
